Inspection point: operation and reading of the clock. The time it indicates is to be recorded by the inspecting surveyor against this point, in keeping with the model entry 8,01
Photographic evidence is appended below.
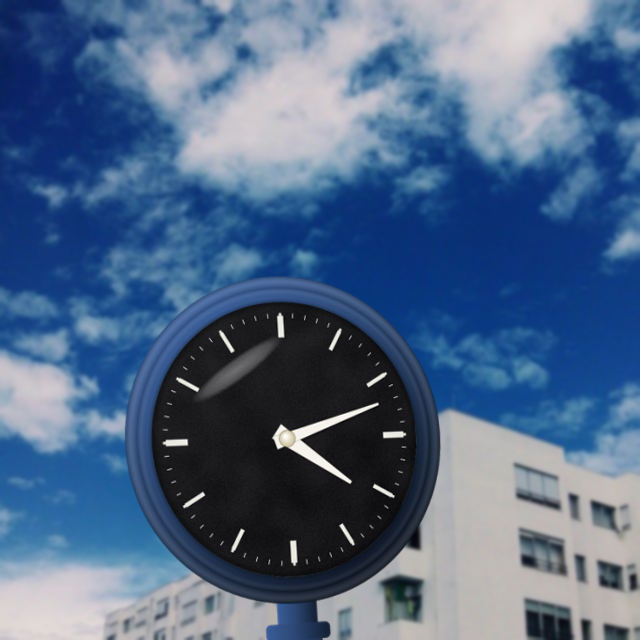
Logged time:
4,12
